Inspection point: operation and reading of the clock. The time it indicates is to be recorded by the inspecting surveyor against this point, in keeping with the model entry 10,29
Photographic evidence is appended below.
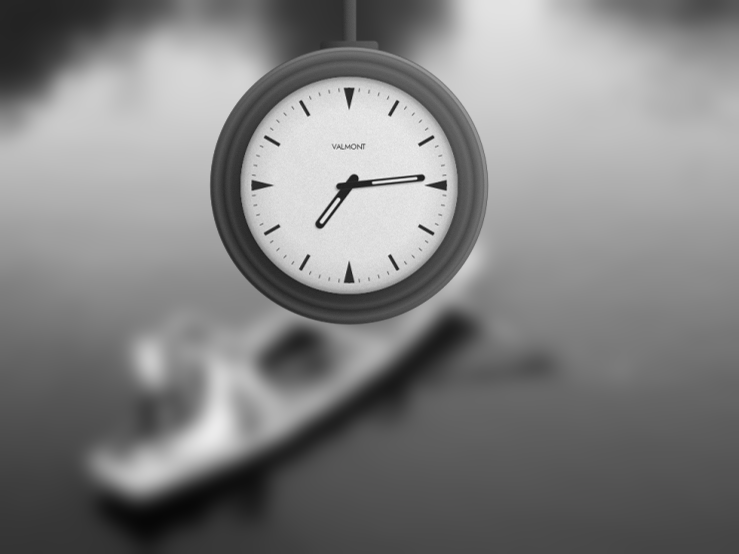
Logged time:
7,14
